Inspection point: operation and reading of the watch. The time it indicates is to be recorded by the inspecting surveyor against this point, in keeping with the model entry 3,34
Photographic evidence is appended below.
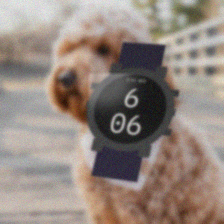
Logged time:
6,06
